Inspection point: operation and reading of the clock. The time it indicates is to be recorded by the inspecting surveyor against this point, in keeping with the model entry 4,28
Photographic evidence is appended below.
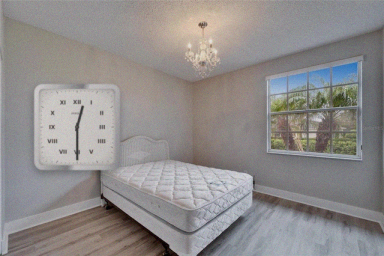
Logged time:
12,30
